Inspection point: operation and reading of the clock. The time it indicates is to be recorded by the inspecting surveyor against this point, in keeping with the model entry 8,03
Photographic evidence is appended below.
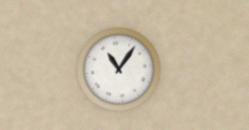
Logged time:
11,07
